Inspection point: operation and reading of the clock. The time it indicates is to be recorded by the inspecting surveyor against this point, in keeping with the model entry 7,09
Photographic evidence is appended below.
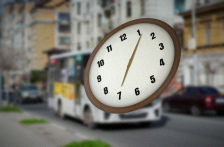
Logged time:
7,06
